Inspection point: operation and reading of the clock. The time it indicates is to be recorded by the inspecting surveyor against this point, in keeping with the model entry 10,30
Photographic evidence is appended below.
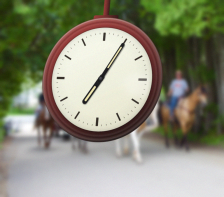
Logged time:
7,05
